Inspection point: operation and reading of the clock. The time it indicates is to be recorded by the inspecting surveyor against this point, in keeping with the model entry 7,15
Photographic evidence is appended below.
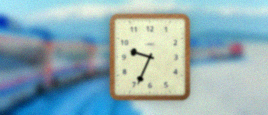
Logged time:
9,34
